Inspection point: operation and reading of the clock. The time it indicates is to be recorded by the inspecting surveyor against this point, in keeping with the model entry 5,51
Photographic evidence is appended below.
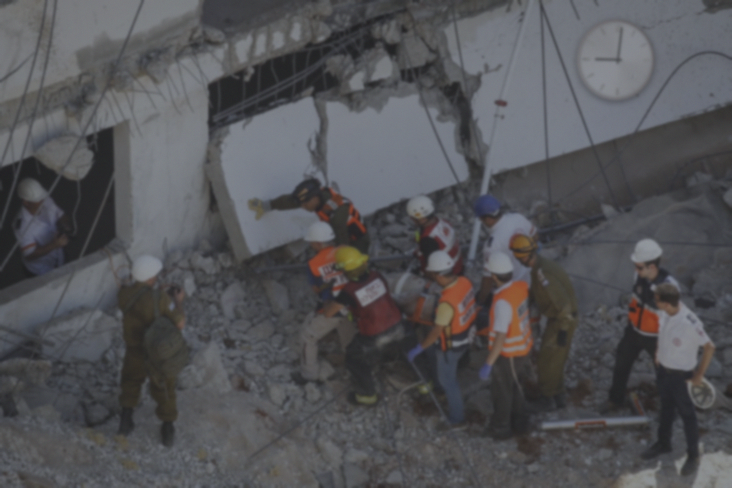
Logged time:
9,01
